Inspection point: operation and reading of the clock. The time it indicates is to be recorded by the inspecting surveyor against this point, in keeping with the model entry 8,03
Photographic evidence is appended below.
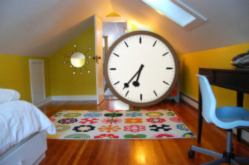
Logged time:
6,37
